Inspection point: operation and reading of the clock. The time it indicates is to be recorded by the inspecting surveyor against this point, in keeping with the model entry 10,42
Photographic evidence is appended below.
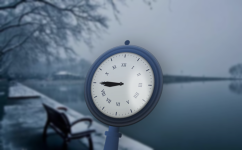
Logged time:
8,45
